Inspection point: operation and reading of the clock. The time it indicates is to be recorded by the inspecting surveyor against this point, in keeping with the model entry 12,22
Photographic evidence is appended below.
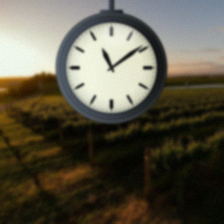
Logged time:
11,09
